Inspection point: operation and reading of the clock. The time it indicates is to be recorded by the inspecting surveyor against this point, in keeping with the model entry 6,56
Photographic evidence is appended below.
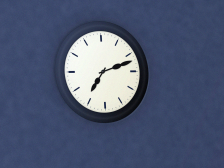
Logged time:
7,12
